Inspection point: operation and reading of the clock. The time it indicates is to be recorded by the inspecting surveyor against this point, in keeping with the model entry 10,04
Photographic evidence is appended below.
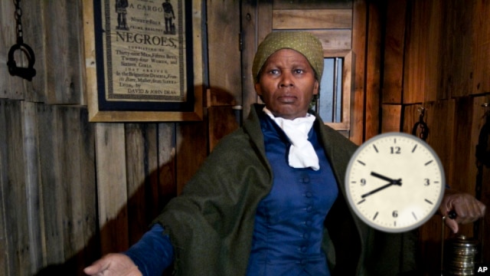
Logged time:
9,41
